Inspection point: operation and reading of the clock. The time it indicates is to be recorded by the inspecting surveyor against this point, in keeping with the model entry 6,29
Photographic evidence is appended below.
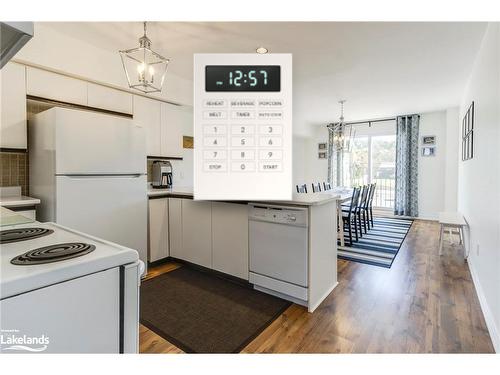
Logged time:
12,57
